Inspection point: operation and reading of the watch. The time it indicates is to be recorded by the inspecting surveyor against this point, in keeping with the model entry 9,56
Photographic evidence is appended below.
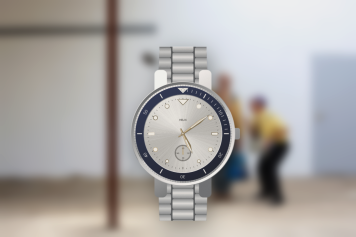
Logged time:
5,09
